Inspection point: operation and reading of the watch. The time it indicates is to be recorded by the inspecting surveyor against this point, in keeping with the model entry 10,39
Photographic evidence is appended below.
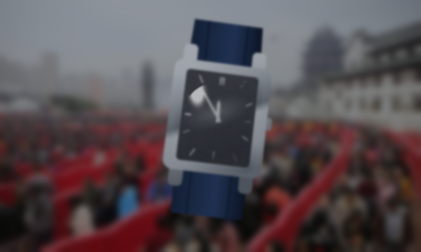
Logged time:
11,54
